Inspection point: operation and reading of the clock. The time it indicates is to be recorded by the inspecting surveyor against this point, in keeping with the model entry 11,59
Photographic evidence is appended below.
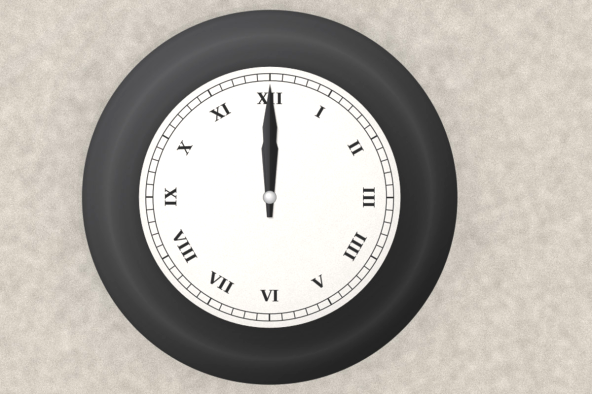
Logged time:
12,00
